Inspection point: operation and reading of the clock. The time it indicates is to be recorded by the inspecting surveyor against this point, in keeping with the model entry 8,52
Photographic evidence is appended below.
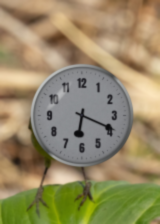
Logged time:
6,19
